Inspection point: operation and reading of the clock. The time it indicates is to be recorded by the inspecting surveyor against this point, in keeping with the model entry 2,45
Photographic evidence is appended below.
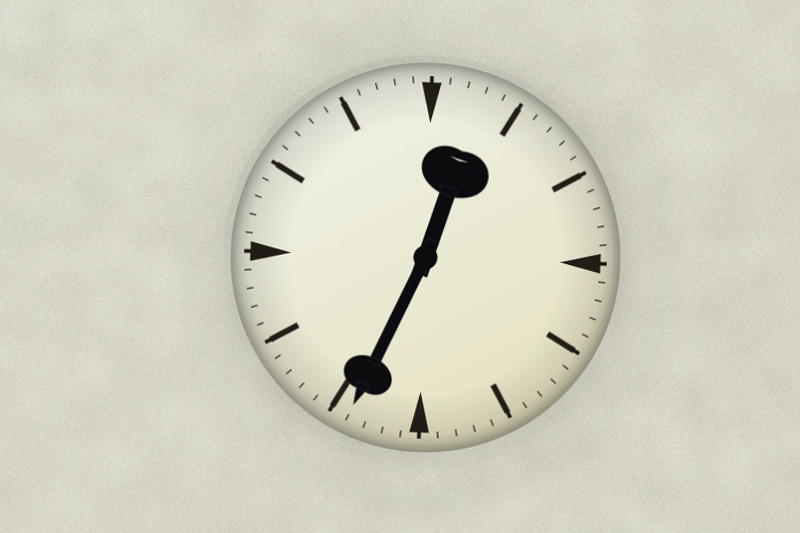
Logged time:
12,34
